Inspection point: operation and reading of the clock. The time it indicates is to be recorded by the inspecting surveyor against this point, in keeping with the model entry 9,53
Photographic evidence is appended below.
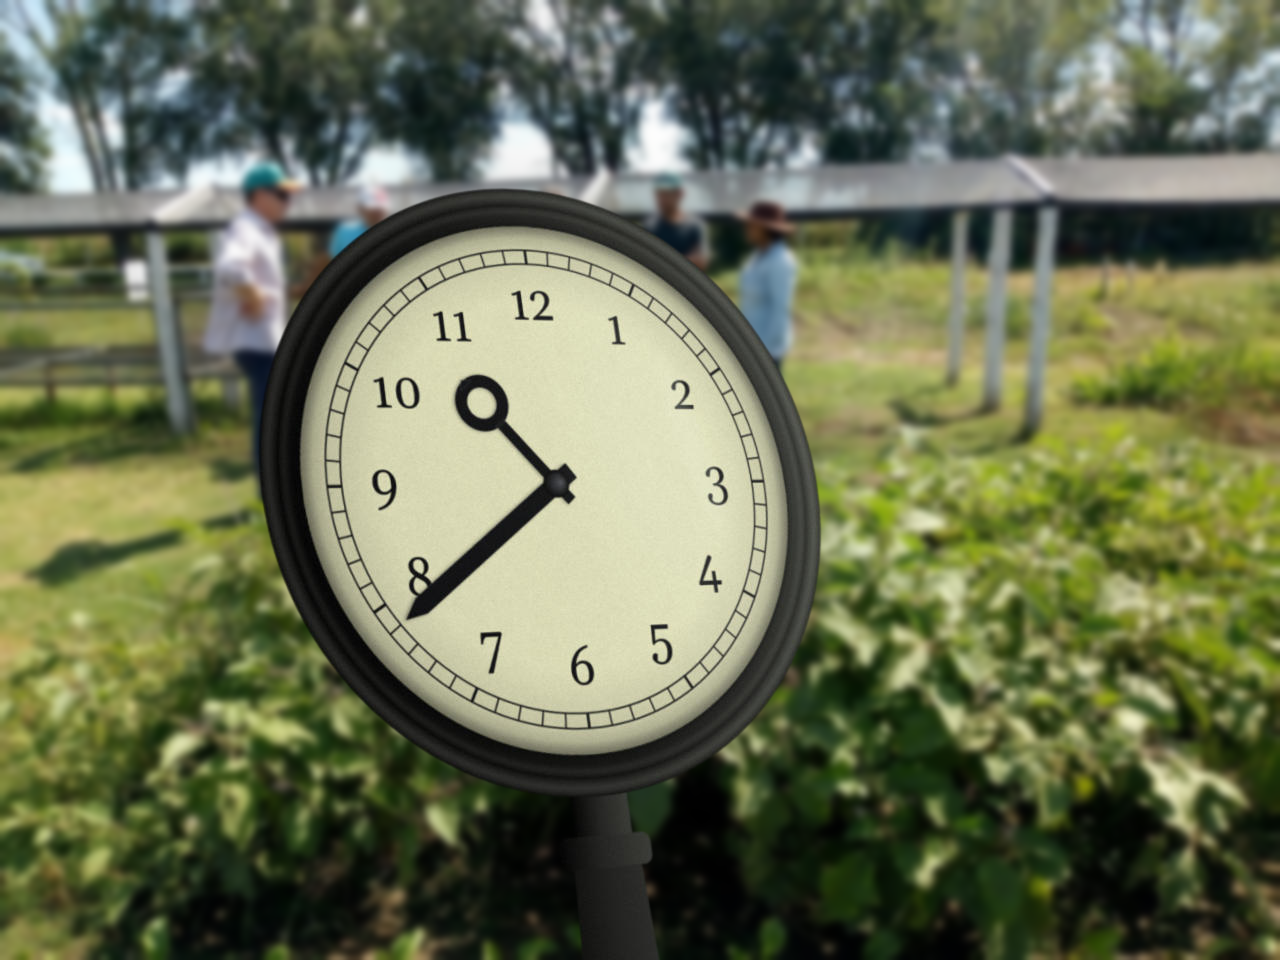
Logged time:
10,39
